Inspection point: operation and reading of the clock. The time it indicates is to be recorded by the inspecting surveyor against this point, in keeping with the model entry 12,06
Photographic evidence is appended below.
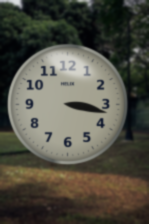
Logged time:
3,17
